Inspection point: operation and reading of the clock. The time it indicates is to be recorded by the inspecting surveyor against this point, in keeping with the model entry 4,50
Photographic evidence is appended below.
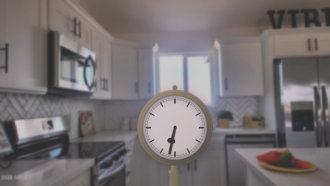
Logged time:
6,32
